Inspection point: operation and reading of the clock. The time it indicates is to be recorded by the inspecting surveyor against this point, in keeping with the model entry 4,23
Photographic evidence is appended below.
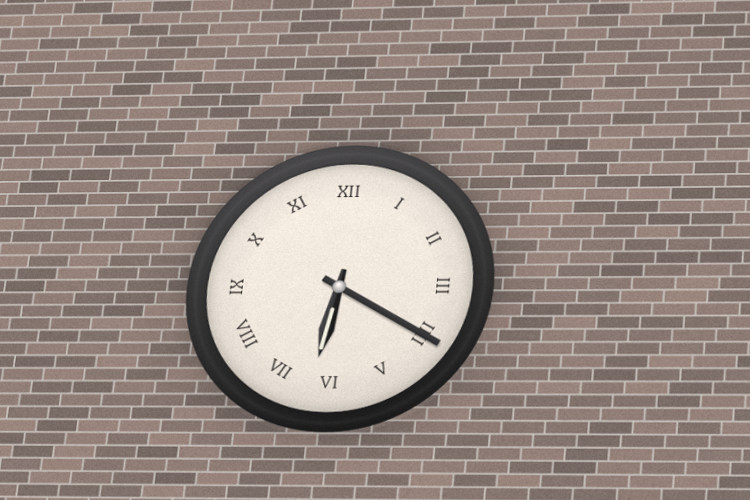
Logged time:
6,20
